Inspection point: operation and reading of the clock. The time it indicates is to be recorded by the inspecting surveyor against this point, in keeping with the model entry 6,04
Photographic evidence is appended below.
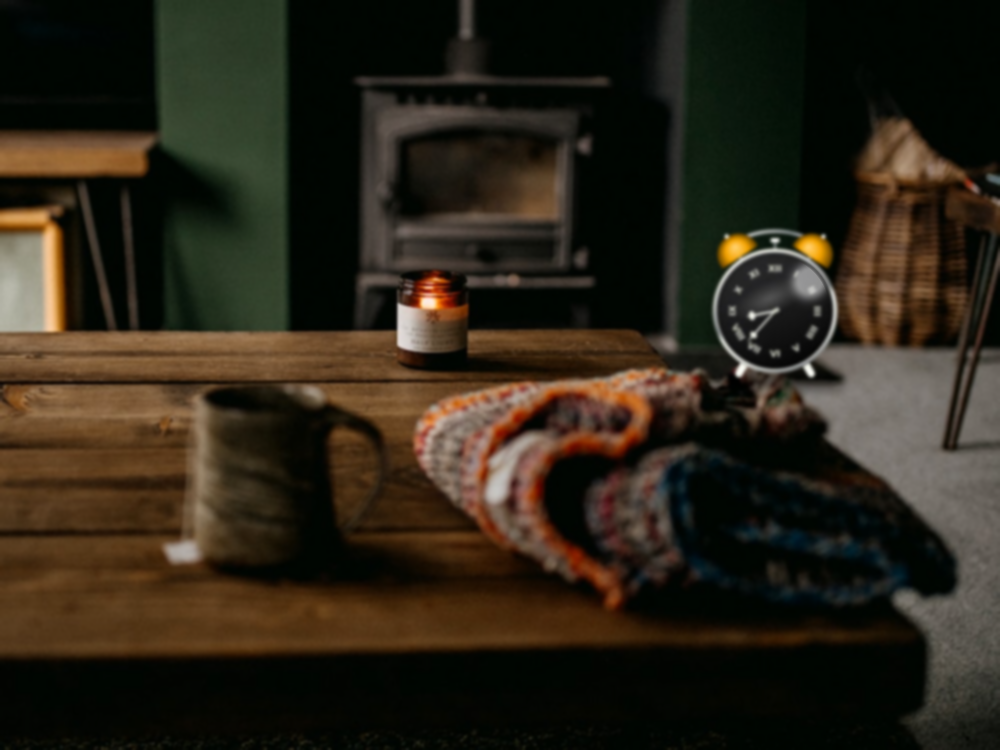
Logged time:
8,37
